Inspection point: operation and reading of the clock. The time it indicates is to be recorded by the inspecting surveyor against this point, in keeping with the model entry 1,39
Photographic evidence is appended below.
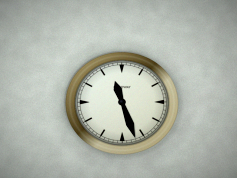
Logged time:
11,27
